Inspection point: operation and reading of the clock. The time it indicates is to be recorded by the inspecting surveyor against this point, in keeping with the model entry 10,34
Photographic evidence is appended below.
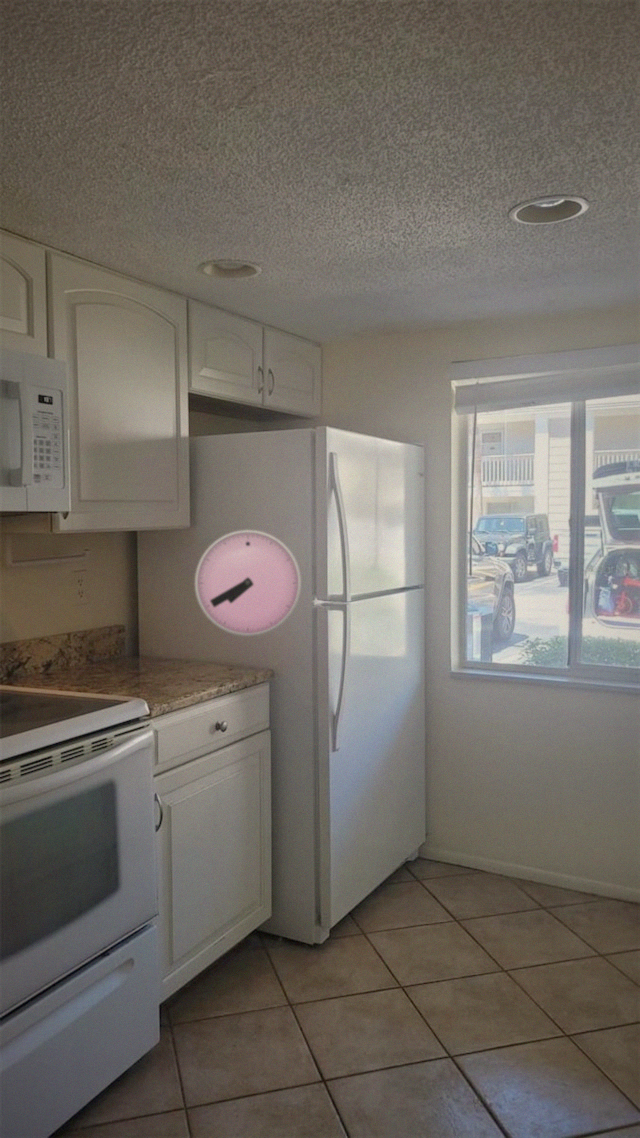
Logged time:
7,40
